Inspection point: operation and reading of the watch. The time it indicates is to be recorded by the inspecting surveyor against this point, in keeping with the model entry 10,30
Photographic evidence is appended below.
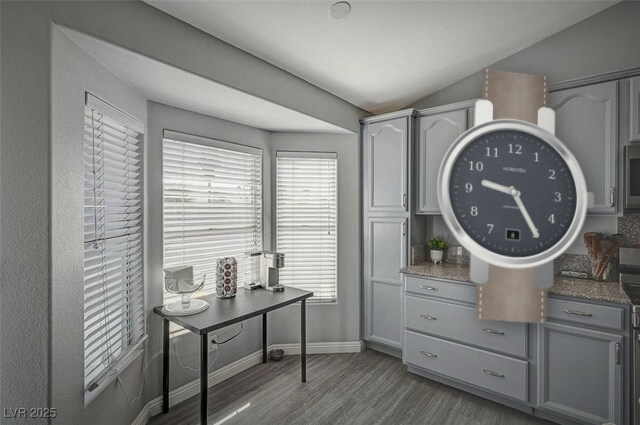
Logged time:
9,25
